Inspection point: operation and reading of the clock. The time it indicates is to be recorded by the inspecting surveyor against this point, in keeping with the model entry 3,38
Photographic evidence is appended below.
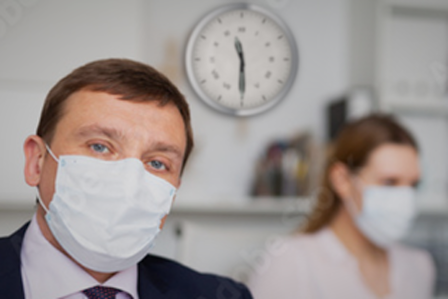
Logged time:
11,30
